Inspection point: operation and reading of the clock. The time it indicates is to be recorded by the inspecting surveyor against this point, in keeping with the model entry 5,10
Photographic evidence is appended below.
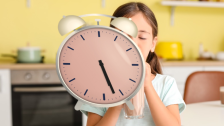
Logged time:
5,27
